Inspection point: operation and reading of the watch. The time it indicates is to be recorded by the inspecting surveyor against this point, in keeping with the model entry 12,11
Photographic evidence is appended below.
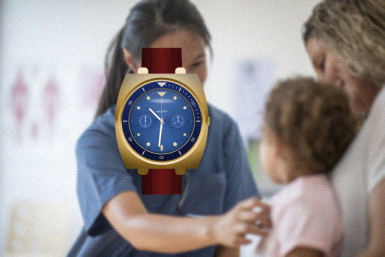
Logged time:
10,31
